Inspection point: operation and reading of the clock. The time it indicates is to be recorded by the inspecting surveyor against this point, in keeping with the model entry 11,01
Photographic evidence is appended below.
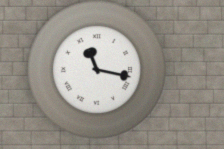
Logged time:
11,17
